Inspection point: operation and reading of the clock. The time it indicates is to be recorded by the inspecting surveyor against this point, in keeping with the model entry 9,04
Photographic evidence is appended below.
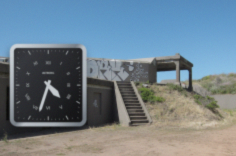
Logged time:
4,33
